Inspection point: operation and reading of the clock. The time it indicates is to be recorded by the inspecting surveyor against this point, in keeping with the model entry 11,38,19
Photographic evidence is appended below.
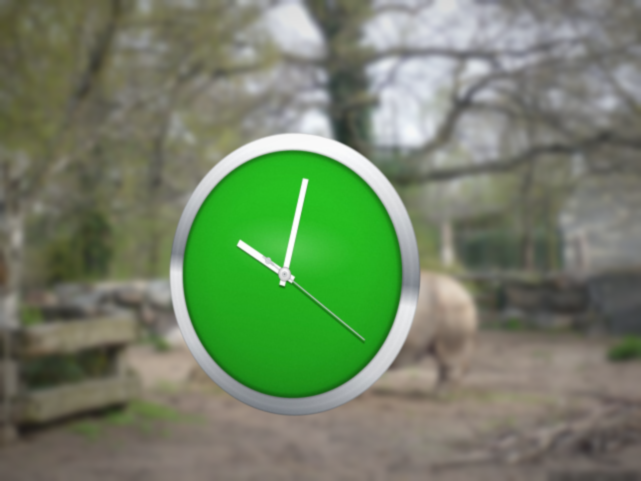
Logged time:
10,02,21
